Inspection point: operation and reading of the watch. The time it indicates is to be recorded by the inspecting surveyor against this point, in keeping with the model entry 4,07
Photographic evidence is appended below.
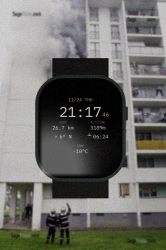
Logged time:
21,17
